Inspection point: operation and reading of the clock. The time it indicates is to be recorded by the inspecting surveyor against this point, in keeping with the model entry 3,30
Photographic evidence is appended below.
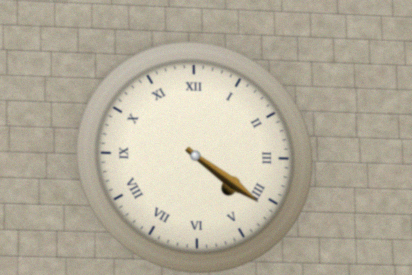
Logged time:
4,21
